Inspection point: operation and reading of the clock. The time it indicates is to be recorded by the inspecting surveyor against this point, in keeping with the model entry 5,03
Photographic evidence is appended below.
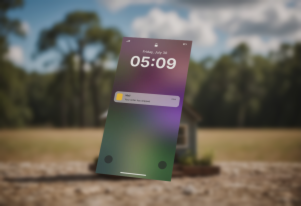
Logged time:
5,09
